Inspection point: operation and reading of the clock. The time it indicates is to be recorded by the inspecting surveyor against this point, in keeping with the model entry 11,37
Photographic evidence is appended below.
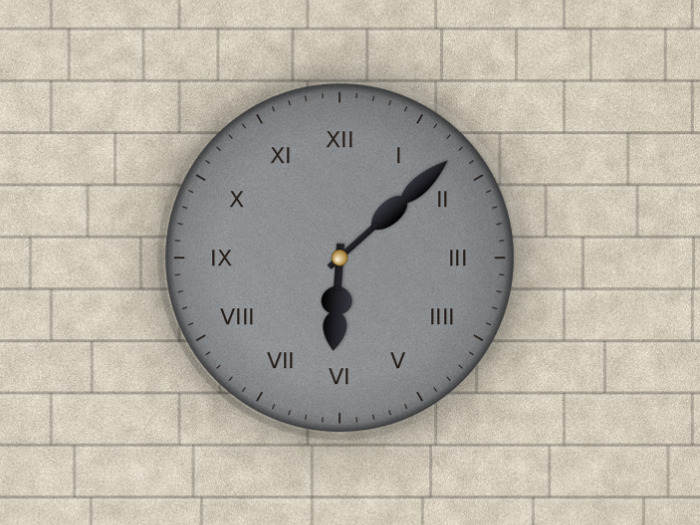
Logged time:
6,08
